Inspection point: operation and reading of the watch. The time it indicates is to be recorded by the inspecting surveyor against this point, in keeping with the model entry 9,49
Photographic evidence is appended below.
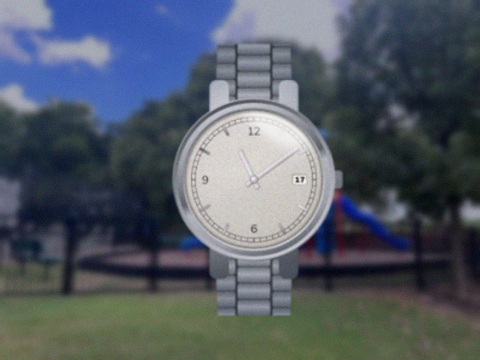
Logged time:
11,09
